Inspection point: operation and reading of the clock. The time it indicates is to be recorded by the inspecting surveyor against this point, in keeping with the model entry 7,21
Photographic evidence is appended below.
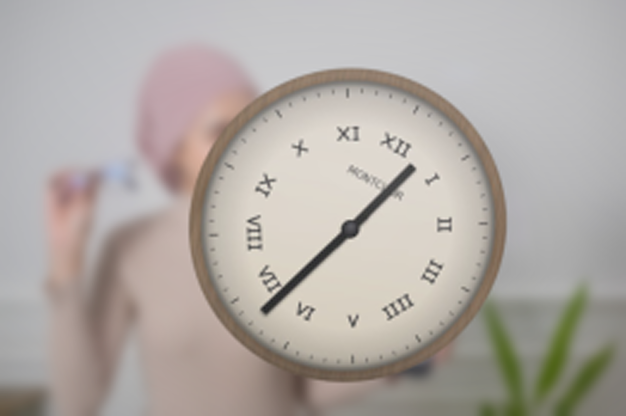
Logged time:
12,33
